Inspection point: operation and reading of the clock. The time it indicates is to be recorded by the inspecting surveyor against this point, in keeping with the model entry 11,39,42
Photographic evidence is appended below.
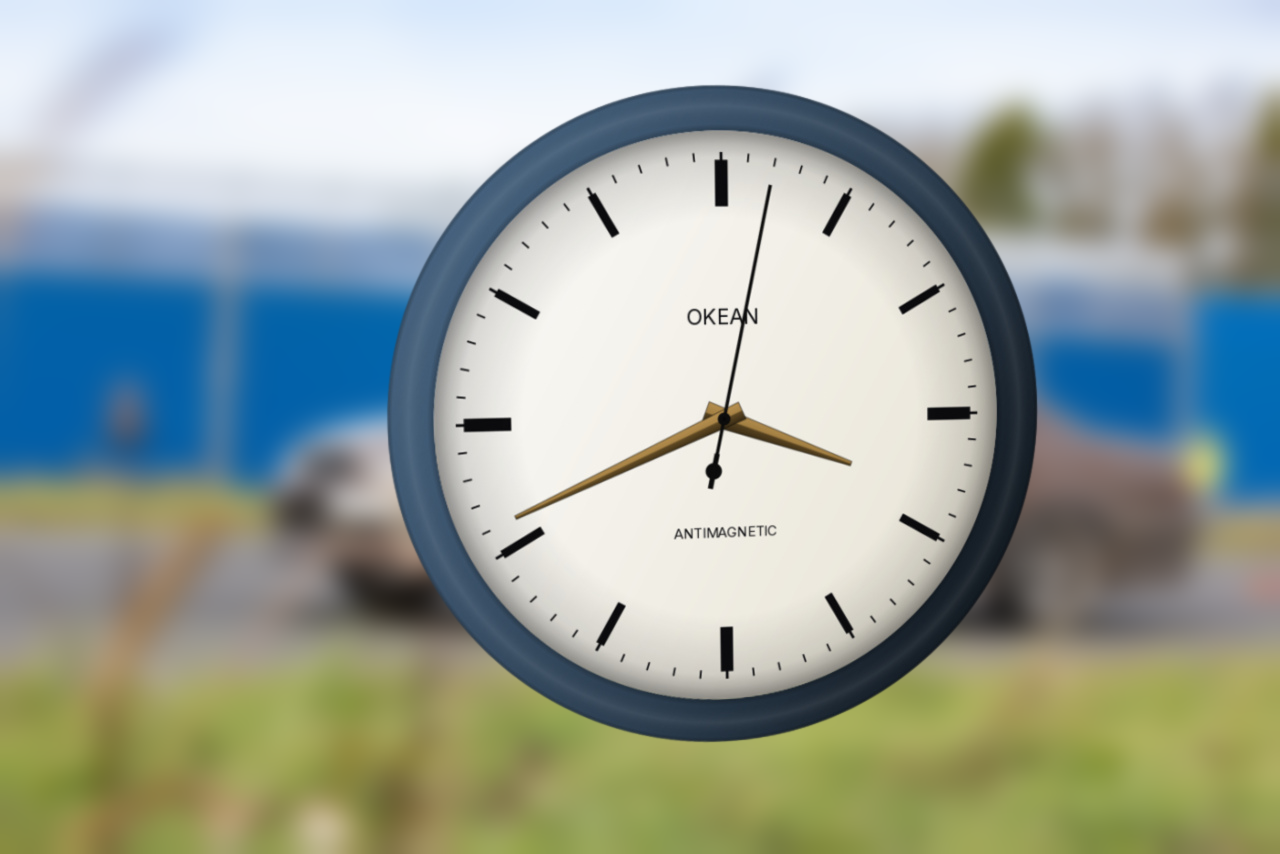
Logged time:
3,41,02
